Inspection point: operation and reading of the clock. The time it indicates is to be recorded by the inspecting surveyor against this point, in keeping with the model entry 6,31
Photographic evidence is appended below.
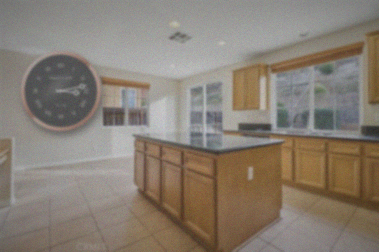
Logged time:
3,13
